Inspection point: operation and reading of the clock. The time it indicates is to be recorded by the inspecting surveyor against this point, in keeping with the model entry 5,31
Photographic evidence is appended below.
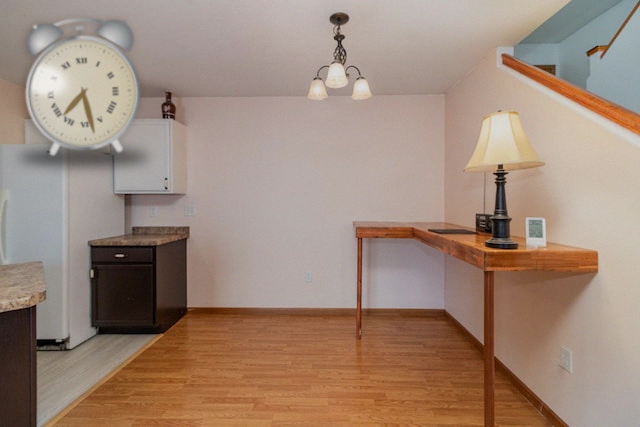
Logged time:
7,28
